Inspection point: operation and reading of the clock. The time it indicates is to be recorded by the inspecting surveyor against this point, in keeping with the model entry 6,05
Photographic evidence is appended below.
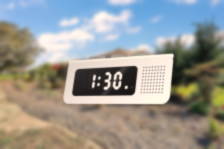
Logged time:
1,30
